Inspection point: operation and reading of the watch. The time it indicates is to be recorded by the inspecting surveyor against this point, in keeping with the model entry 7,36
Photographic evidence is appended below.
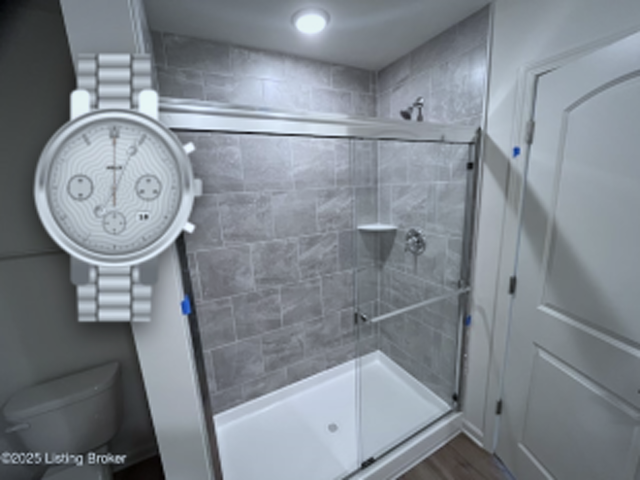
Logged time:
7,04
